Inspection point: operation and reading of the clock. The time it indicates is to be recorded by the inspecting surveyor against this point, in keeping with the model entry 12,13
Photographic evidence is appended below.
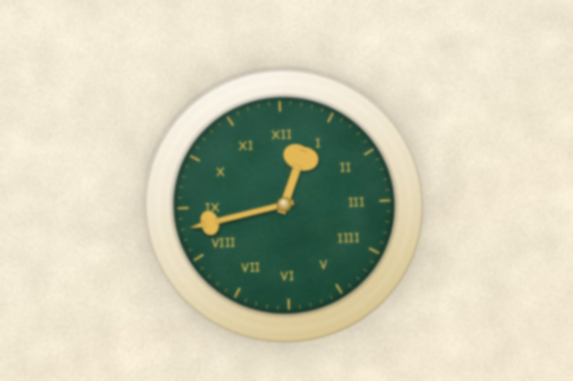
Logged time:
12,43
